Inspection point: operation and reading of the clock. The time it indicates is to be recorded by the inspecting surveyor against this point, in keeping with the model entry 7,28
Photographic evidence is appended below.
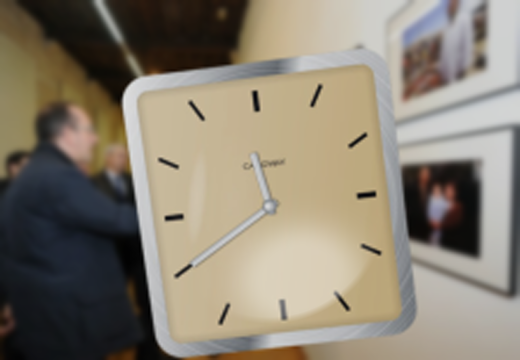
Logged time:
11,40
